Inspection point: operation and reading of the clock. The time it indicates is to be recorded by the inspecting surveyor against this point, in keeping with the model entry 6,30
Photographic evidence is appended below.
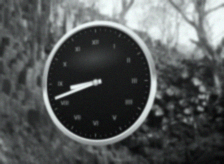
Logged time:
8,42
